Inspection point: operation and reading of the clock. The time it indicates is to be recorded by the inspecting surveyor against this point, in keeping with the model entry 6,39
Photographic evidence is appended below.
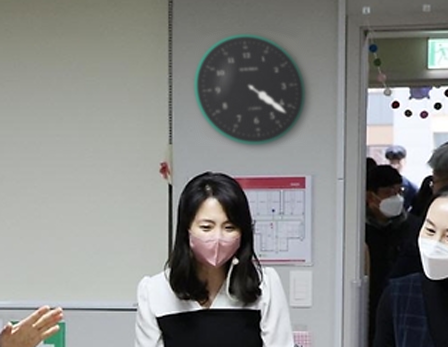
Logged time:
4,22
